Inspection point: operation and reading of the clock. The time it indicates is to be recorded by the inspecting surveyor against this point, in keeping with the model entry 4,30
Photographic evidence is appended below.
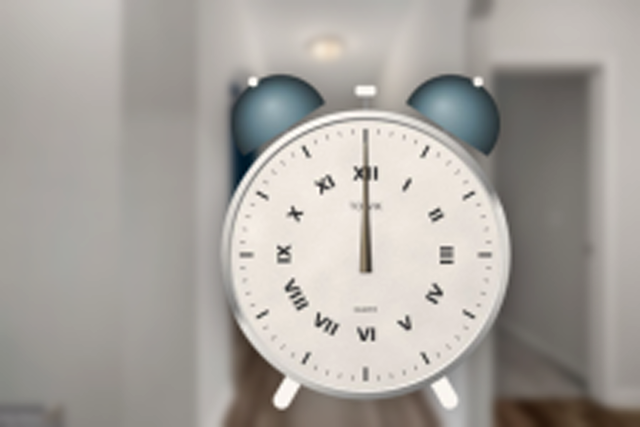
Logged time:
12,00
